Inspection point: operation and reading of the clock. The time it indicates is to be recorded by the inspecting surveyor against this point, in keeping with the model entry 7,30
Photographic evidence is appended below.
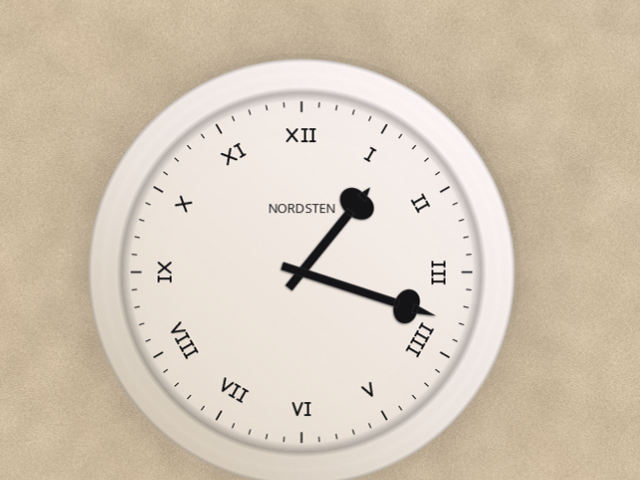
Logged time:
1,18
